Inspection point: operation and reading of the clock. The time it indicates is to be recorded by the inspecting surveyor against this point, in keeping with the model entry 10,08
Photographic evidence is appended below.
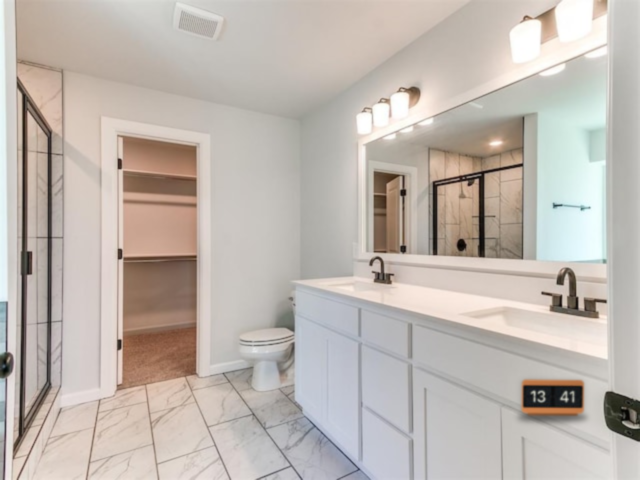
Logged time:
13,41
